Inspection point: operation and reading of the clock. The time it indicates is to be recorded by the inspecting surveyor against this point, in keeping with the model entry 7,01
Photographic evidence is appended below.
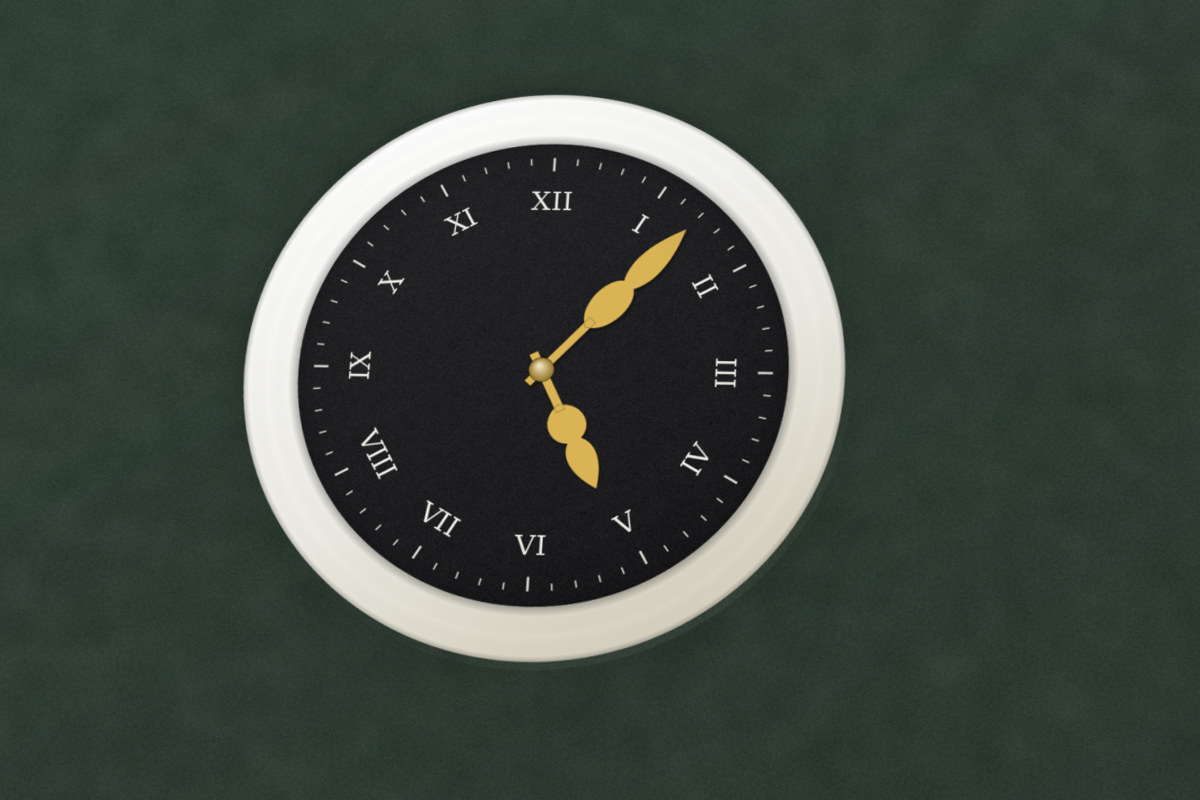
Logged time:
5,07
